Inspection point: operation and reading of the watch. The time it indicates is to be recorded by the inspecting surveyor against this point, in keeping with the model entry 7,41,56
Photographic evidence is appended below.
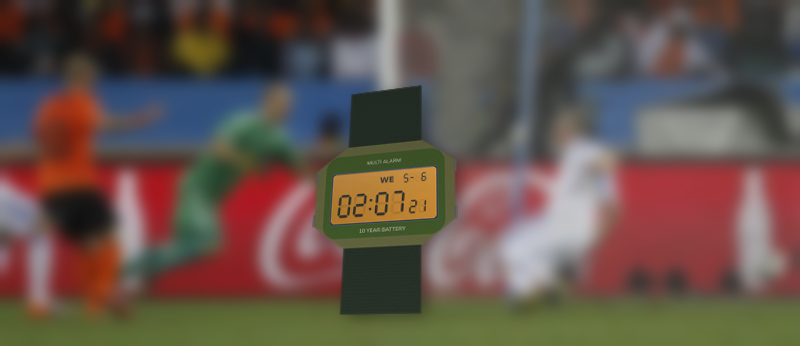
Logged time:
2,07,21
